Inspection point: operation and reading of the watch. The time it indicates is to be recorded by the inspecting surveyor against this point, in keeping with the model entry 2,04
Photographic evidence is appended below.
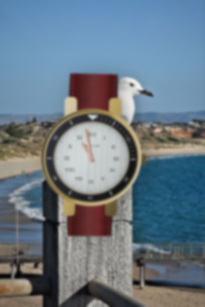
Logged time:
10,58
